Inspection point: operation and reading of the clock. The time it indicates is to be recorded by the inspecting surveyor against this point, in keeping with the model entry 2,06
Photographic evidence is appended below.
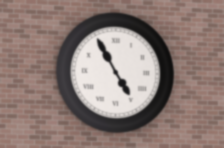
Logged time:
4,55
